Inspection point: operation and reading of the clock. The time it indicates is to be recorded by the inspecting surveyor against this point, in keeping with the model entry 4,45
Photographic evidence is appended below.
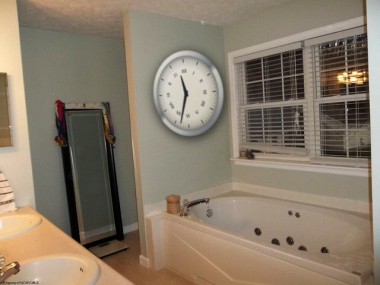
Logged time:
11,33
